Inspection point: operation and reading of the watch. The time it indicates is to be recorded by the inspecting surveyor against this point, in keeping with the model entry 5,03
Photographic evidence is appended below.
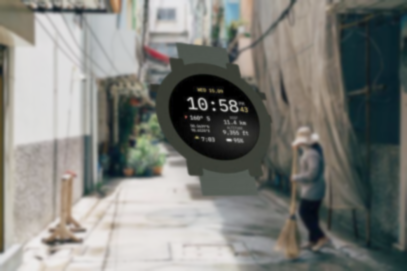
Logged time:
10,58
